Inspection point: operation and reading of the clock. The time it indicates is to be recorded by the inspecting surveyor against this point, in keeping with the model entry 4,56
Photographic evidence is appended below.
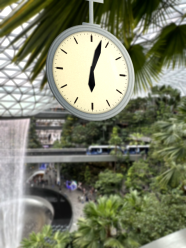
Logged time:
6,03
